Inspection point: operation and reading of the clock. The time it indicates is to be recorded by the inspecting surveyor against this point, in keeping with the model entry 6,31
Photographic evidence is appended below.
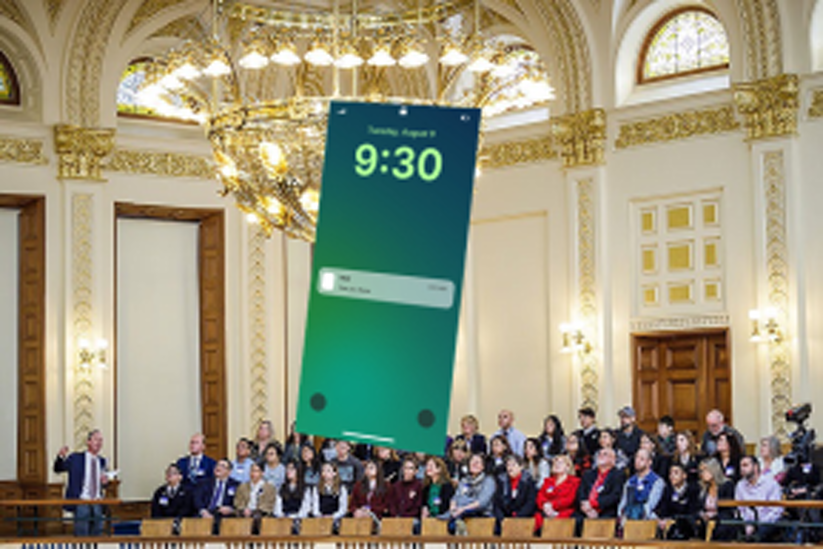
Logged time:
9,30
